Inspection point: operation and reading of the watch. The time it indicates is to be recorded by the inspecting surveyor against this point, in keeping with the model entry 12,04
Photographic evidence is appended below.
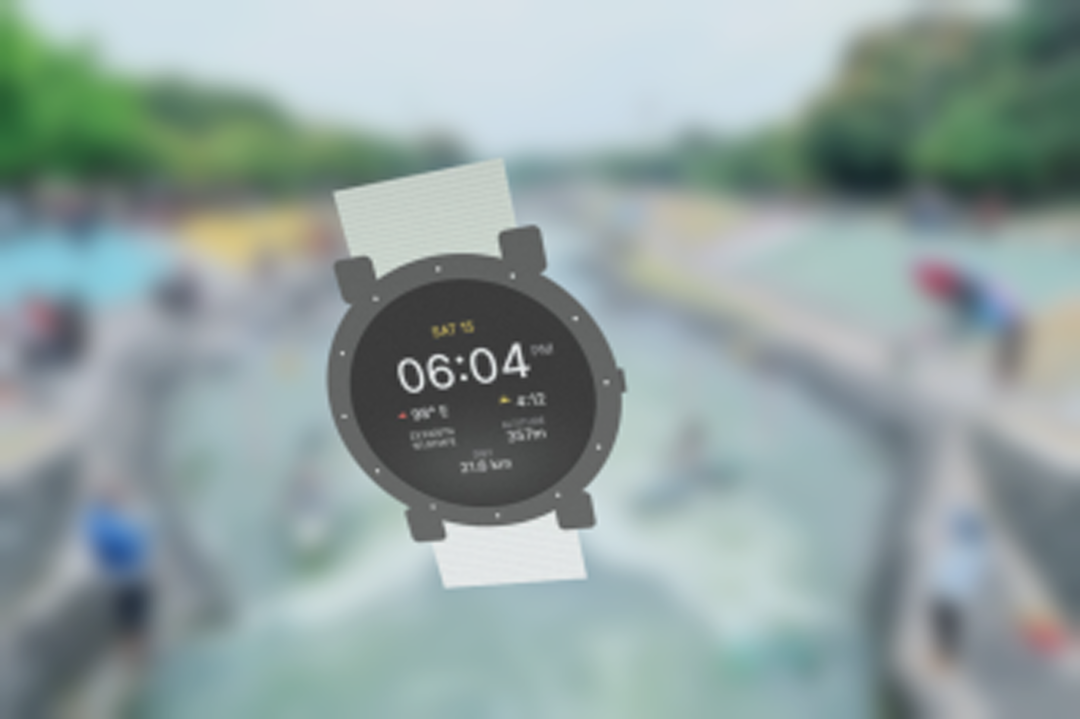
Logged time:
6,04
